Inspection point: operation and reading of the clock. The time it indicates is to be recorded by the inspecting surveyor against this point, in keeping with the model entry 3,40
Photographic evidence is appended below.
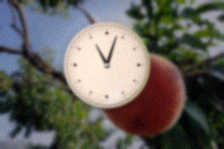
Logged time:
11,03
